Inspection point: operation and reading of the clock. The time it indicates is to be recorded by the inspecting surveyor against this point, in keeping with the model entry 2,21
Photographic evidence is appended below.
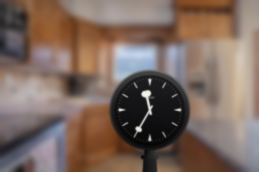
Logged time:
11,35
